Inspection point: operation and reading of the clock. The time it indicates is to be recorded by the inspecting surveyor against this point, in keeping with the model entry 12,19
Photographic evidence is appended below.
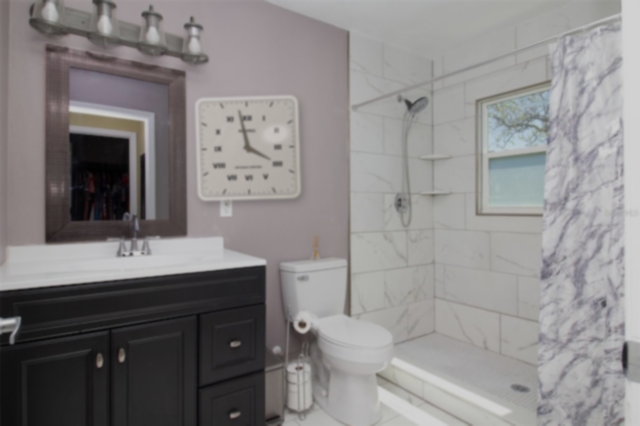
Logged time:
3,58
